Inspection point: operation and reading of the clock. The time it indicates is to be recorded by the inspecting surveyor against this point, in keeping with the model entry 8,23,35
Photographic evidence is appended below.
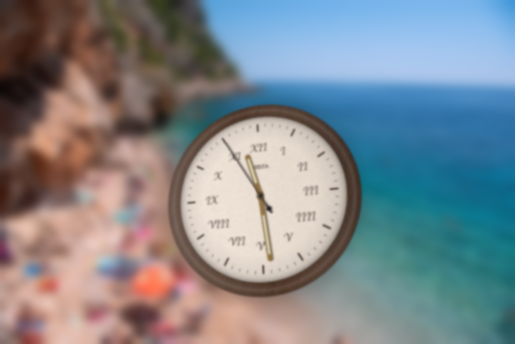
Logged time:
11,28,55
